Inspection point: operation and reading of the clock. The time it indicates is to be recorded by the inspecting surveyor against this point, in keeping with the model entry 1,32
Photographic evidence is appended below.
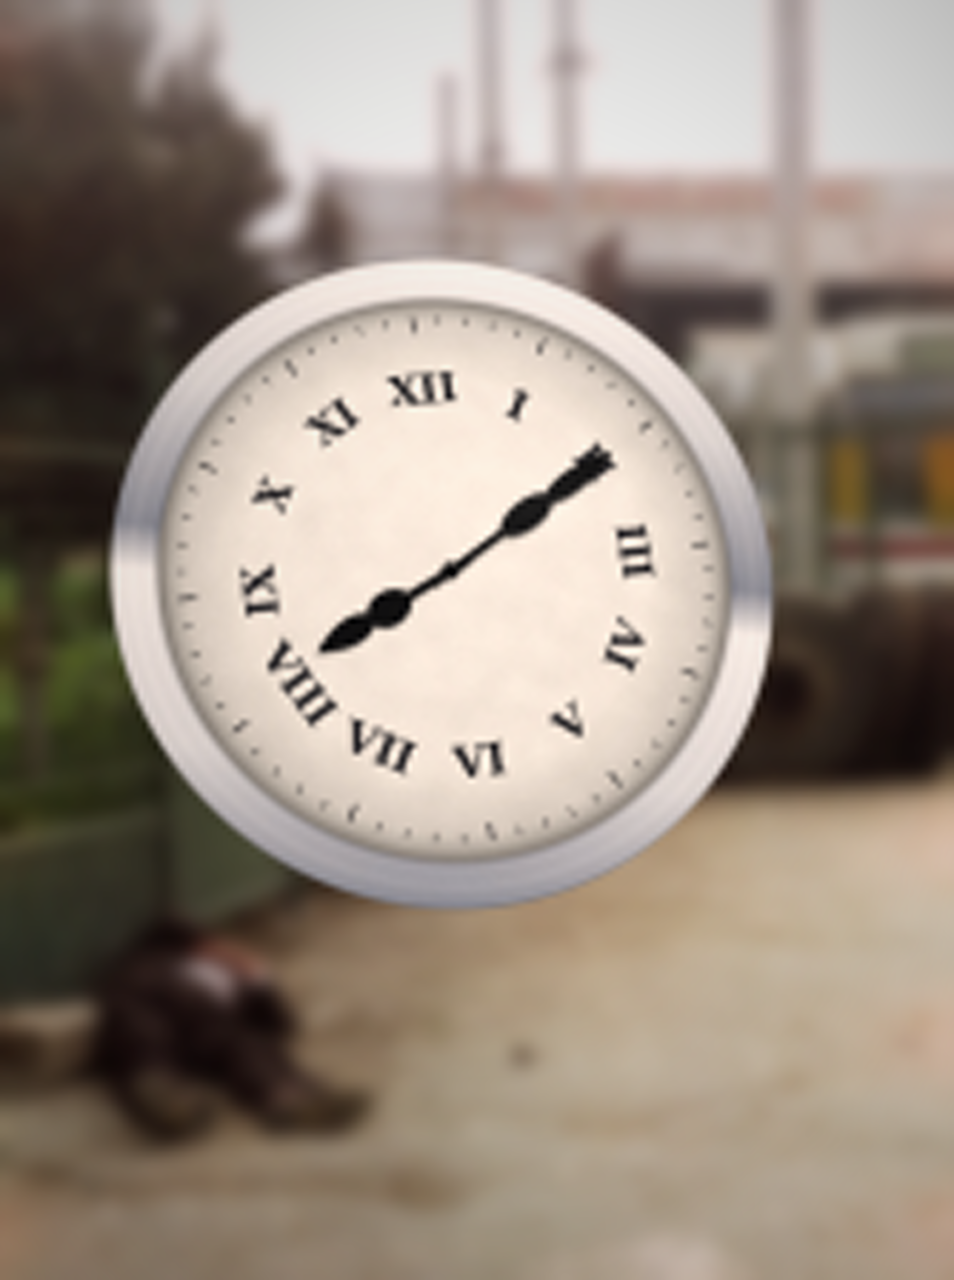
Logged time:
8,10
